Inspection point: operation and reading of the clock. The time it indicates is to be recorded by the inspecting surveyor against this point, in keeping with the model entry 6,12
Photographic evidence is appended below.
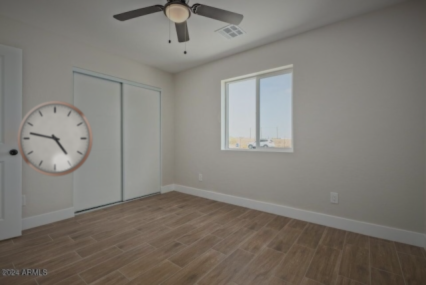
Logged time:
4,47
